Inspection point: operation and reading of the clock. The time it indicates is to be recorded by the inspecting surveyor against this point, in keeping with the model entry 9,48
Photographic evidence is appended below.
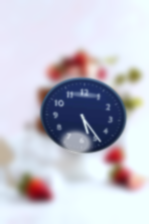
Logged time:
5,24
